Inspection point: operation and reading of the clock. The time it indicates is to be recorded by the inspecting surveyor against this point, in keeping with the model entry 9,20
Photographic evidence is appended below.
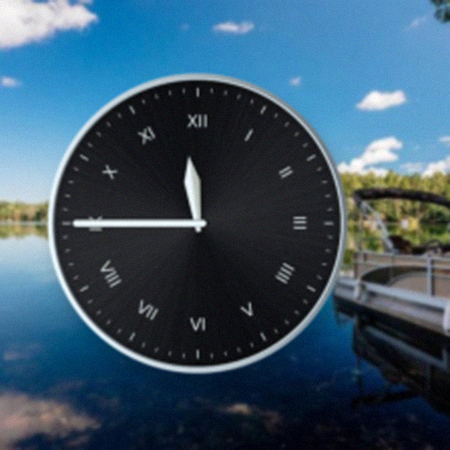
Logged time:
11,45
